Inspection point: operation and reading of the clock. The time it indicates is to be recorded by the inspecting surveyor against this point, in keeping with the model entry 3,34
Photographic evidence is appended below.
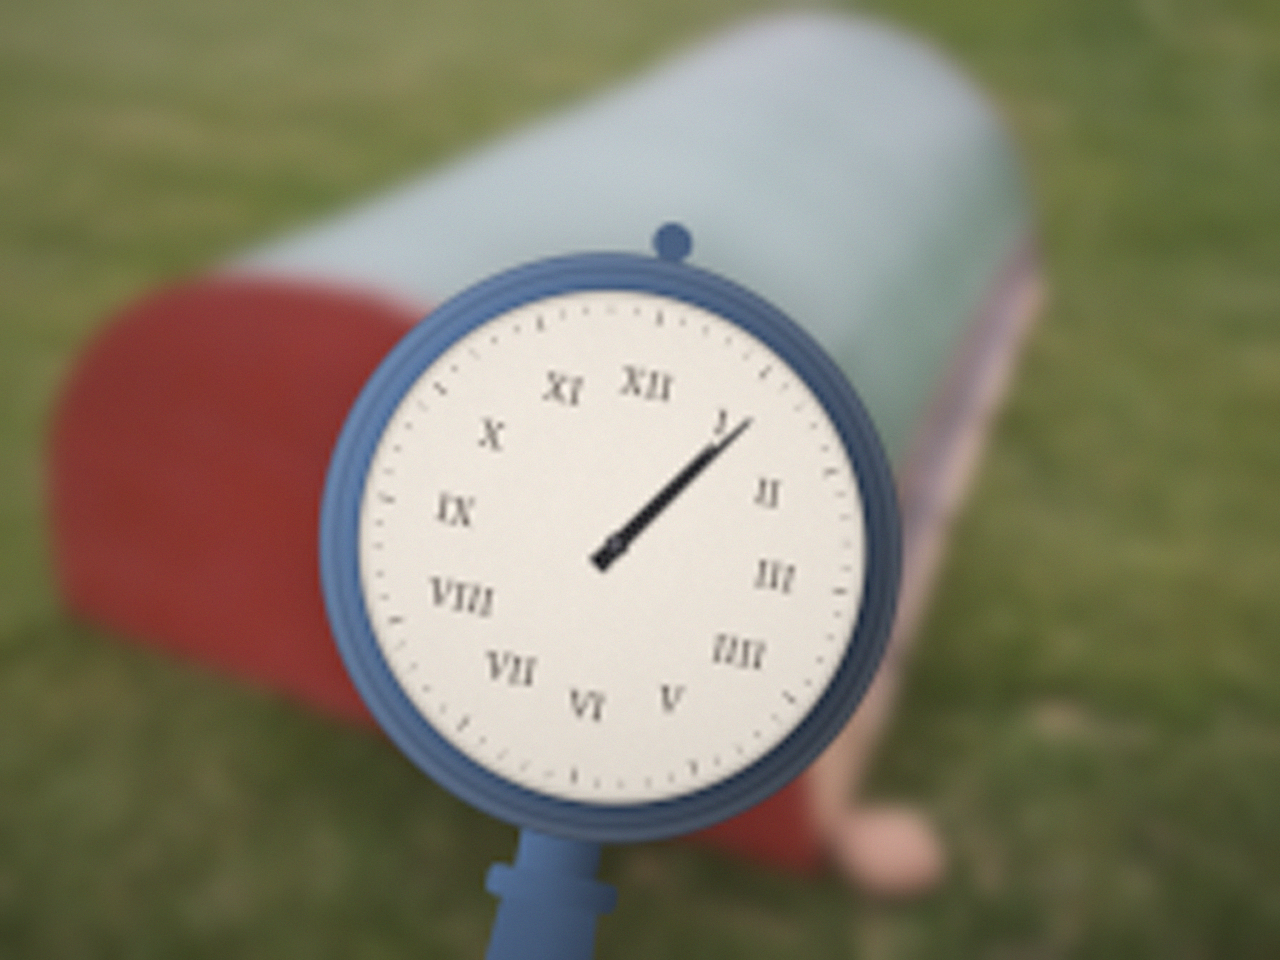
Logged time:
1,06
